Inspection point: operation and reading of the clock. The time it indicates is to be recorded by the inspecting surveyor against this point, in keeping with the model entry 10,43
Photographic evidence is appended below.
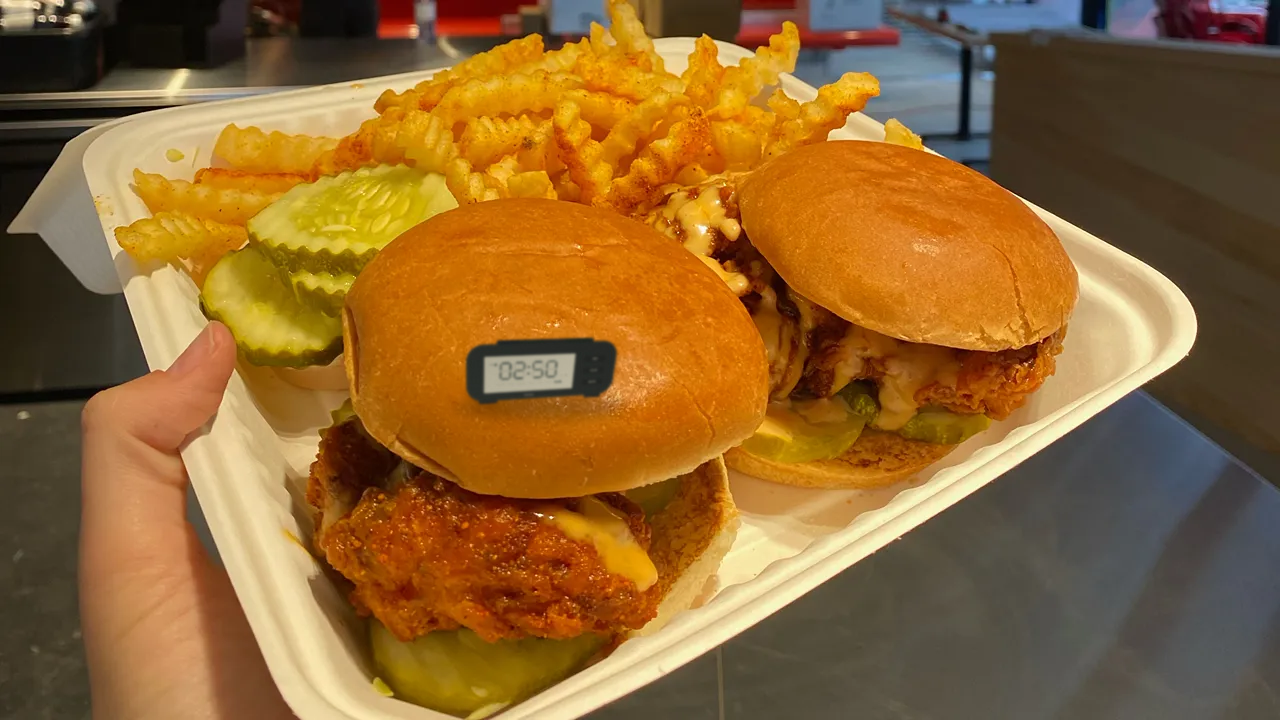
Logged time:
2,50
